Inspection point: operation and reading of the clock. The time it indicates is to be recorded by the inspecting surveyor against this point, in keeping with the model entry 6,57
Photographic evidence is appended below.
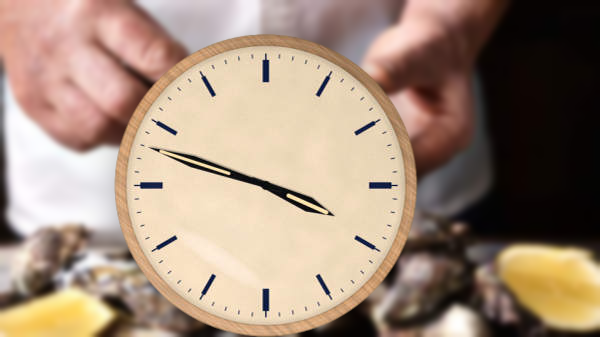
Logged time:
3,48
